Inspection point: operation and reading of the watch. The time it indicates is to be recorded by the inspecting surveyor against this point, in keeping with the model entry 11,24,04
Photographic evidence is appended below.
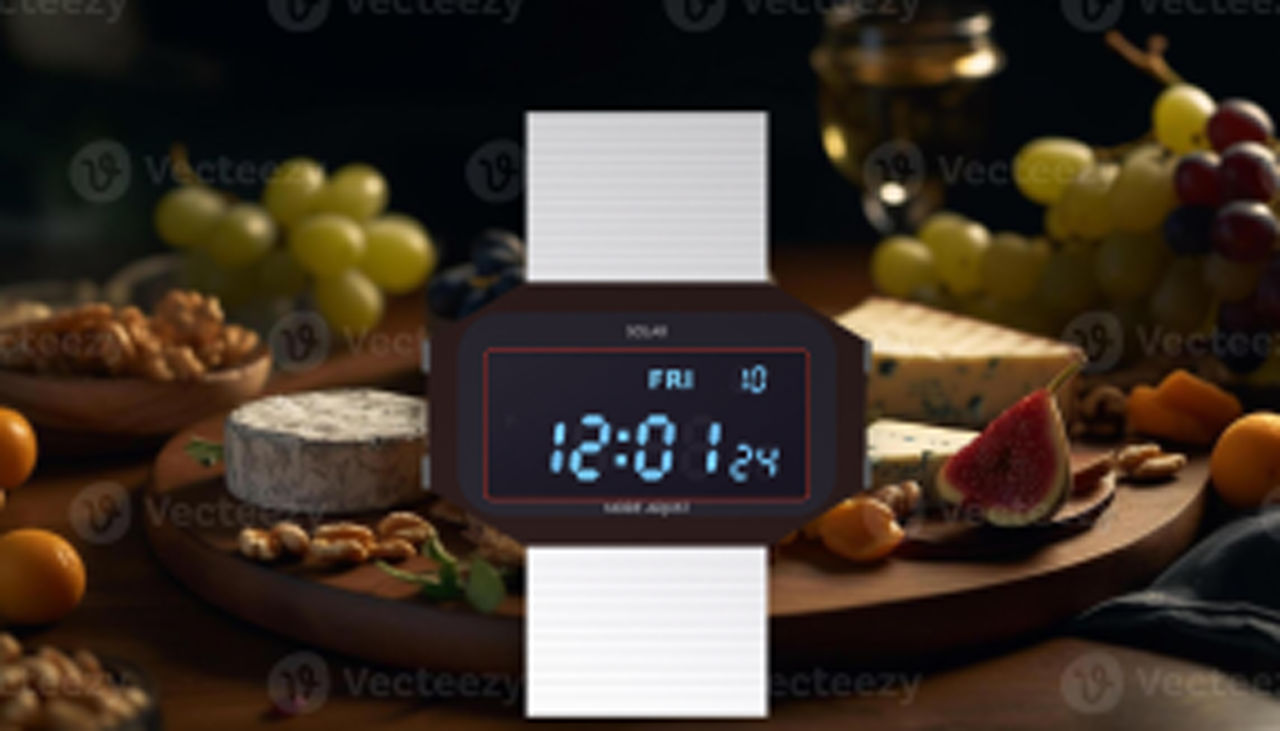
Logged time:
12,01,24
